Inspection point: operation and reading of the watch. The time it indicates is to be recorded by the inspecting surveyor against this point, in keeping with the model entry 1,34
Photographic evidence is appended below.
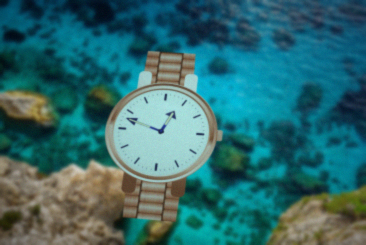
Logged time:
12,48
